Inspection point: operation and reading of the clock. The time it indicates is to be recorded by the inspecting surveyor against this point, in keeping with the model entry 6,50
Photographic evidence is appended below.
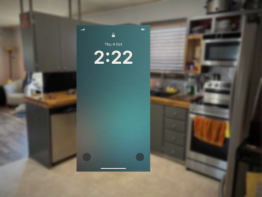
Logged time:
2,22
